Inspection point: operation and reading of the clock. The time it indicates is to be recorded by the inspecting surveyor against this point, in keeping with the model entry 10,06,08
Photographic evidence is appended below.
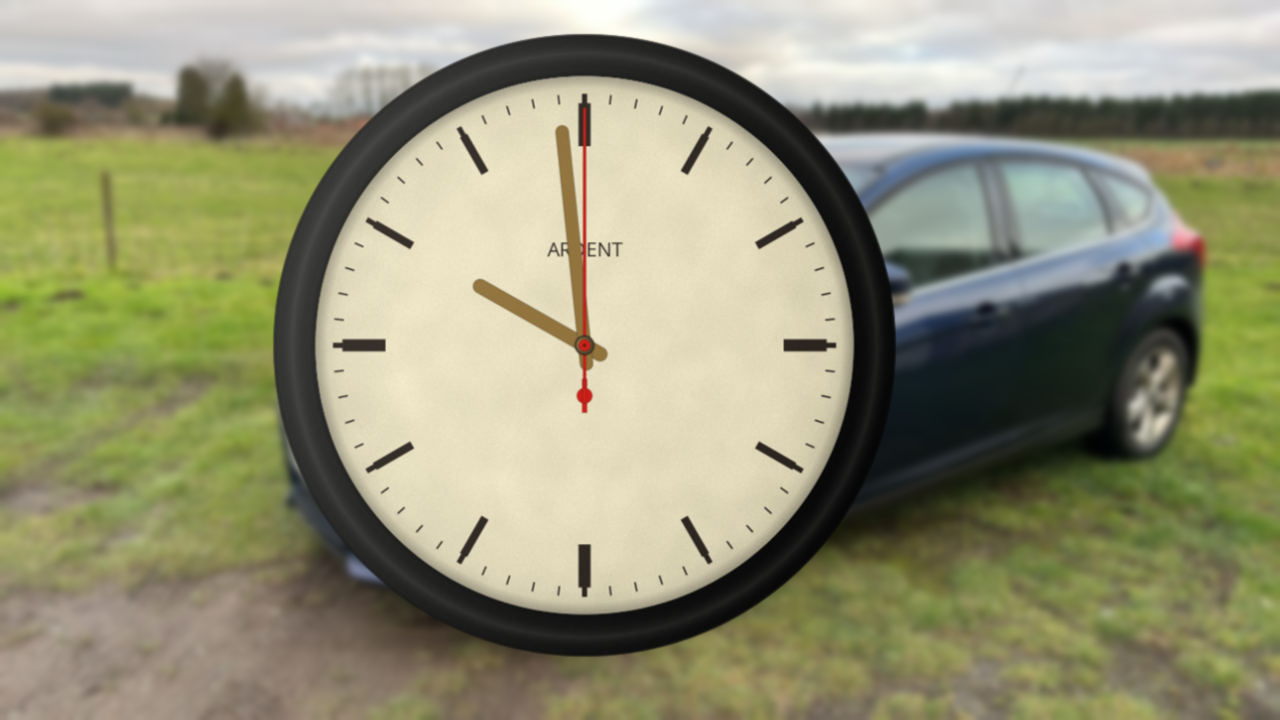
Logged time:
9,59,00
